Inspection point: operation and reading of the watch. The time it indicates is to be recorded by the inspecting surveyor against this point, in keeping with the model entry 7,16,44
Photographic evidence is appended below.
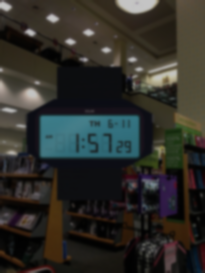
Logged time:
1,57,29
